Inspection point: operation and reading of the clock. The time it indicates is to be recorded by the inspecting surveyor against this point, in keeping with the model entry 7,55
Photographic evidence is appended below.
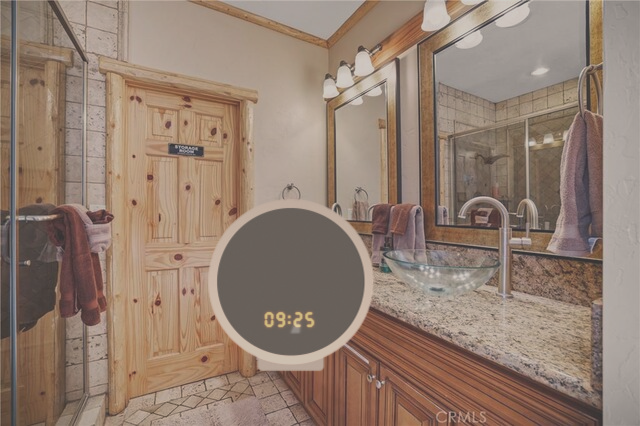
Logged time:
9,25
